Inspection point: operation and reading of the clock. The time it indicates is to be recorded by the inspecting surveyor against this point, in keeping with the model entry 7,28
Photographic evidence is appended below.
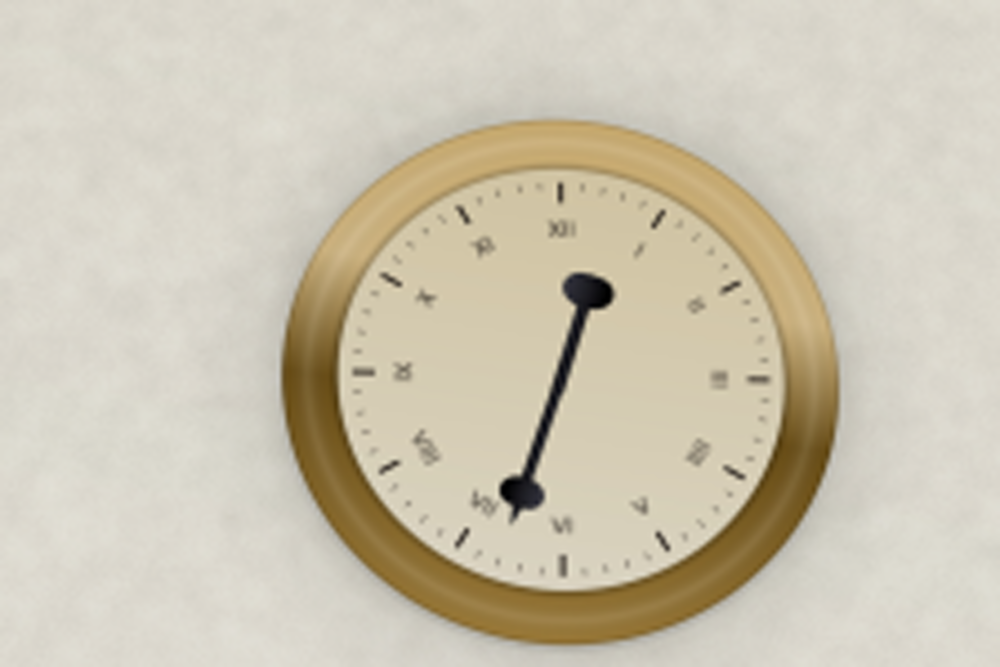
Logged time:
12,33
